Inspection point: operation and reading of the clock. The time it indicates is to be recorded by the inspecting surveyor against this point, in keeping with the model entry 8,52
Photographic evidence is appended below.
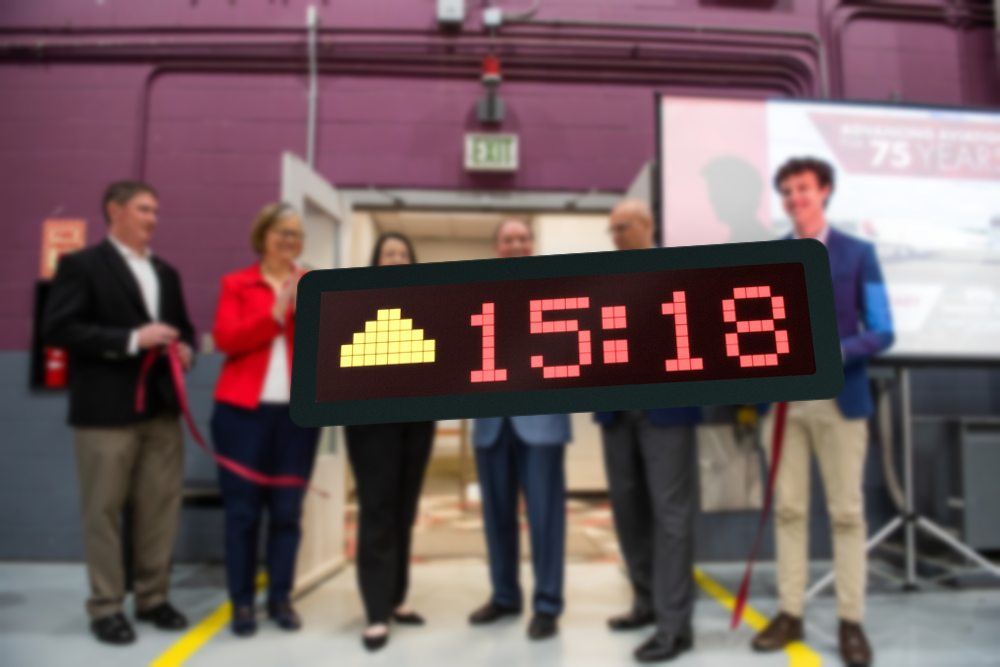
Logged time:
15,18
